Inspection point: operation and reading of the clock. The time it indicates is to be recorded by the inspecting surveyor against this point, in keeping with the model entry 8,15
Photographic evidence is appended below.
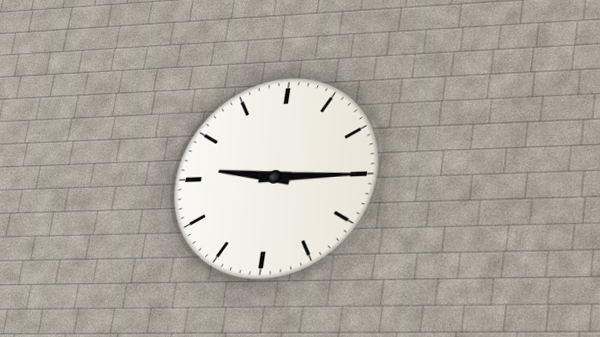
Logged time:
9,15
